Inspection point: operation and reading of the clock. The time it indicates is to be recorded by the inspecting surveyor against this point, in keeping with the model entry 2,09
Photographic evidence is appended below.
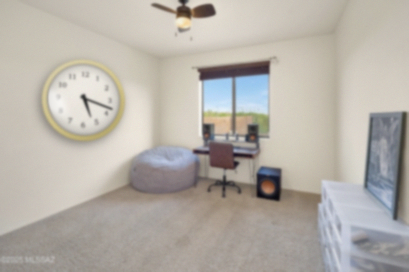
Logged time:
5,18
